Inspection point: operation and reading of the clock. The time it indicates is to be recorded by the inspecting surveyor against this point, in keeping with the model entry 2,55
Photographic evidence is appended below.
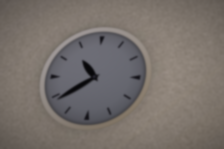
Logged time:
10,39
